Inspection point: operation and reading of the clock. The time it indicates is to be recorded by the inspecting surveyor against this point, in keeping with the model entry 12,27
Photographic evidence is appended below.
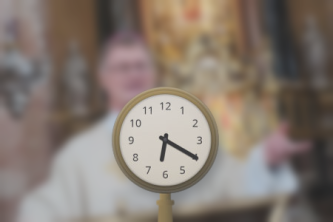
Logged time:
6,20
